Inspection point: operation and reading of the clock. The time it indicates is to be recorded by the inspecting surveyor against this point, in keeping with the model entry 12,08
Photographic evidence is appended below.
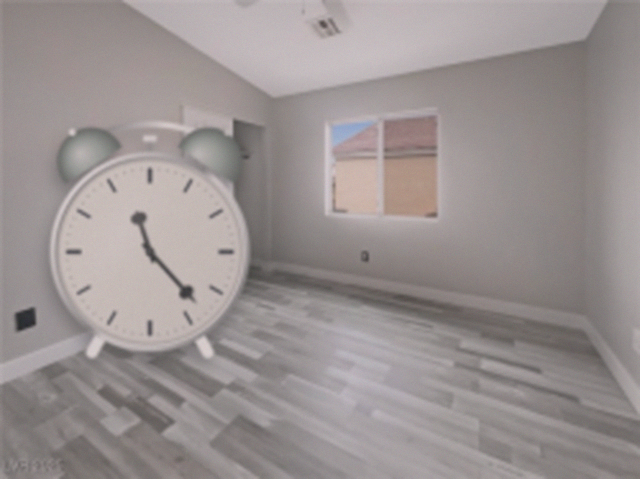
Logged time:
11,23
